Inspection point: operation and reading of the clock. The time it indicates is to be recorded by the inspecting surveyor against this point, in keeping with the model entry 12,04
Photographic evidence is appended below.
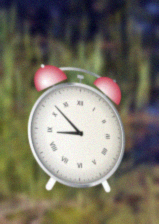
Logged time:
8,52
